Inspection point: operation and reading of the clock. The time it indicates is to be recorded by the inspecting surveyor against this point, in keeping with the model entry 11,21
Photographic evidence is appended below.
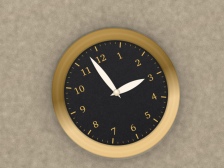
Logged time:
2,58
